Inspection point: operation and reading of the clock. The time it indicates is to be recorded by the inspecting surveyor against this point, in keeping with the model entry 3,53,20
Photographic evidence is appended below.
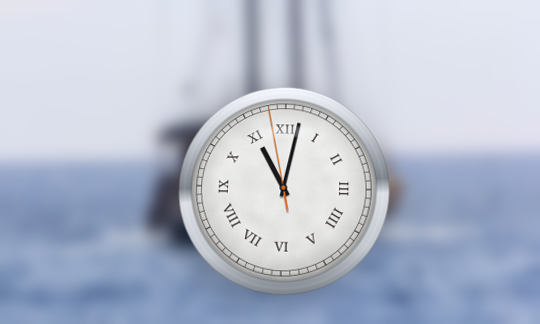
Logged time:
11,01,58
